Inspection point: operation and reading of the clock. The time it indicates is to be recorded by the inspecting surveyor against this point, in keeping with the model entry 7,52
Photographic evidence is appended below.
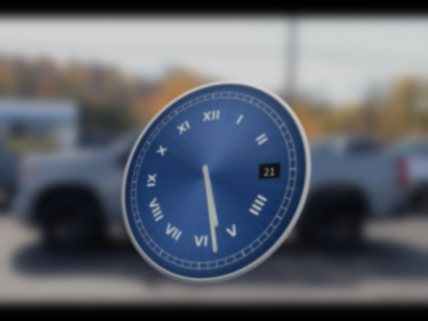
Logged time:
5,28
